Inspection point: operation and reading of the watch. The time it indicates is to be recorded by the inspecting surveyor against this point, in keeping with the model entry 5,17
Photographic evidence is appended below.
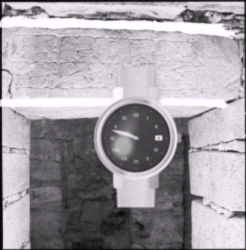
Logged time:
9,48
